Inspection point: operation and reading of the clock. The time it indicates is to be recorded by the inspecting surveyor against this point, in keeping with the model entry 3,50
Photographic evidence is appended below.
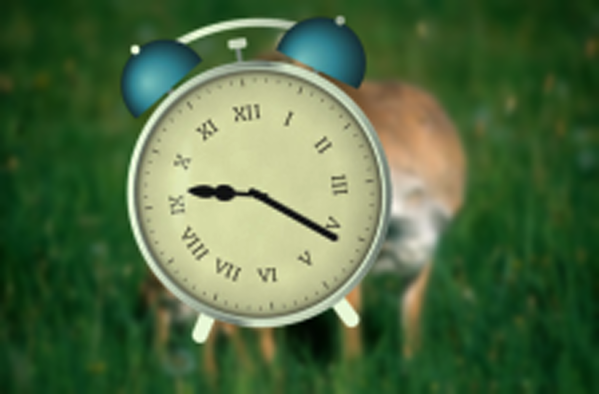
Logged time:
9,21
